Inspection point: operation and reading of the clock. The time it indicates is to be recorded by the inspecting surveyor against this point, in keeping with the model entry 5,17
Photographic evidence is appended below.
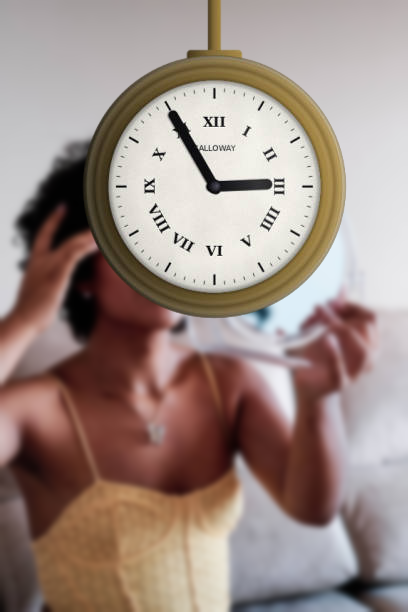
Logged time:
2,55
